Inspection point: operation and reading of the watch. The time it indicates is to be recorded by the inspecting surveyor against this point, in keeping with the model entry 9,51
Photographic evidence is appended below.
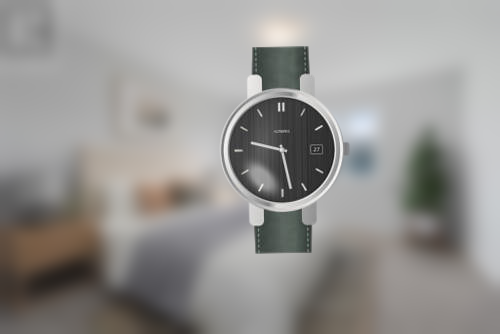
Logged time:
9,28
